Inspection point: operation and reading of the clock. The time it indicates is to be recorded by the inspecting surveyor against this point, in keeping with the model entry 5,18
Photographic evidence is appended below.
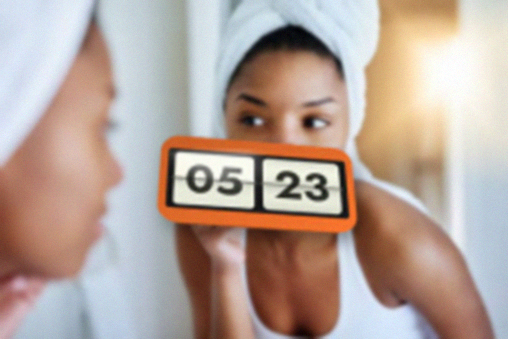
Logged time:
5,23
